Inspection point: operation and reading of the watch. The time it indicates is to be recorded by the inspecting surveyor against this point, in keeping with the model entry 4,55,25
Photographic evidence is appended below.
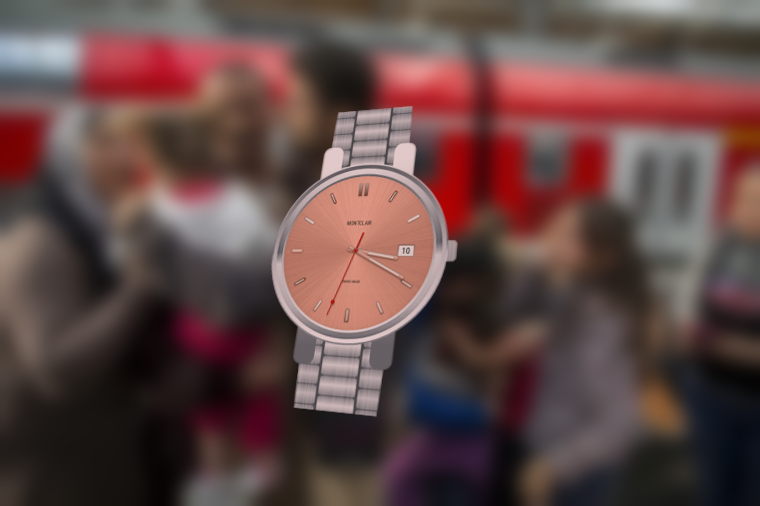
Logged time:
3,19,33
